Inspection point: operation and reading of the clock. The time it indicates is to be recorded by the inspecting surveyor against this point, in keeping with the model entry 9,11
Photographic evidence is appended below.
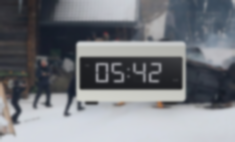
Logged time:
5,42
